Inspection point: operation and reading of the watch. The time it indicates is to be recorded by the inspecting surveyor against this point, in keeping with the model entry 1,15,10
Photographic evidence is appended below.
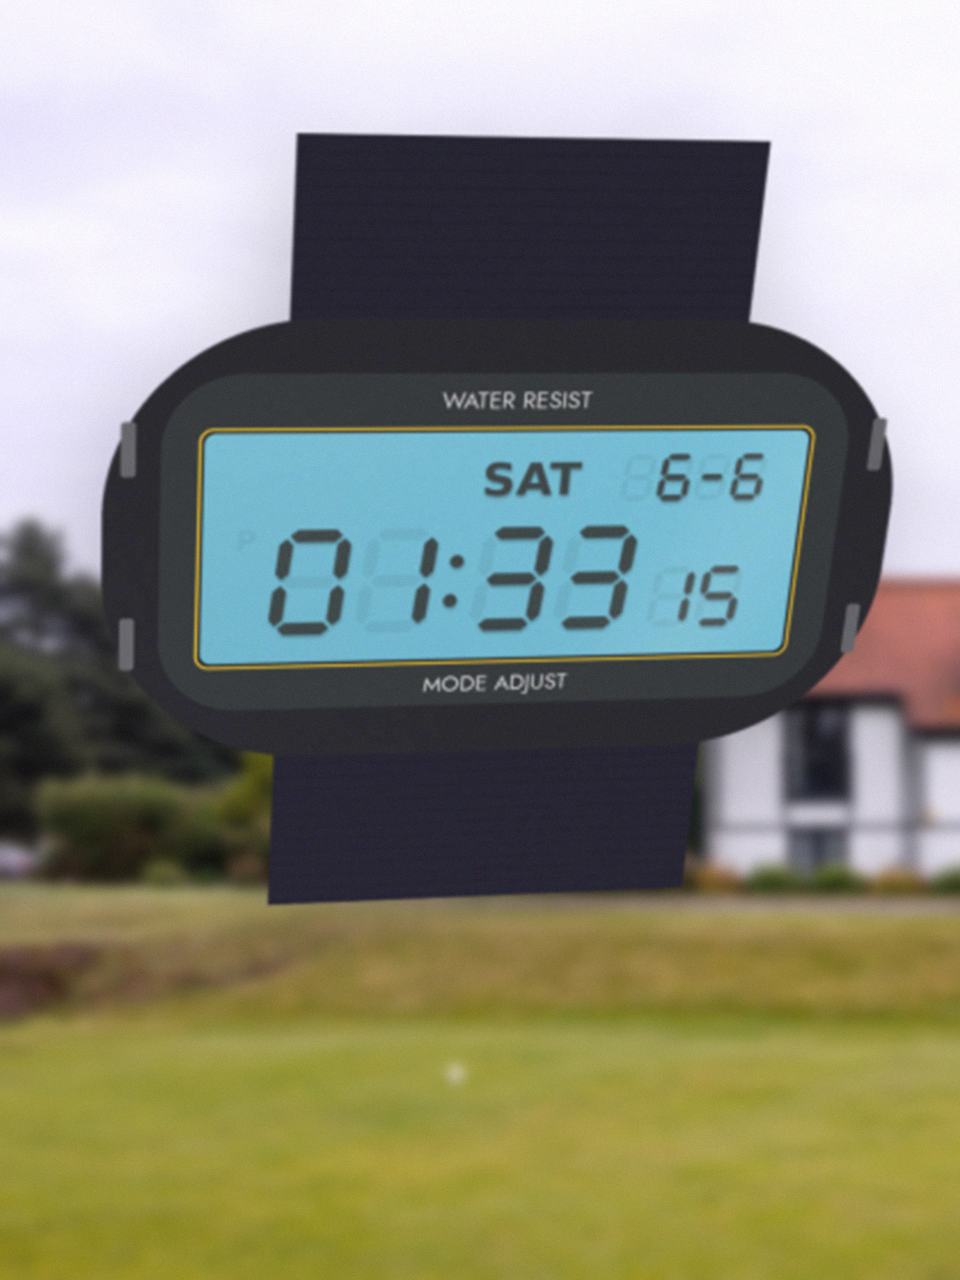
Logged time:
1,33,15
